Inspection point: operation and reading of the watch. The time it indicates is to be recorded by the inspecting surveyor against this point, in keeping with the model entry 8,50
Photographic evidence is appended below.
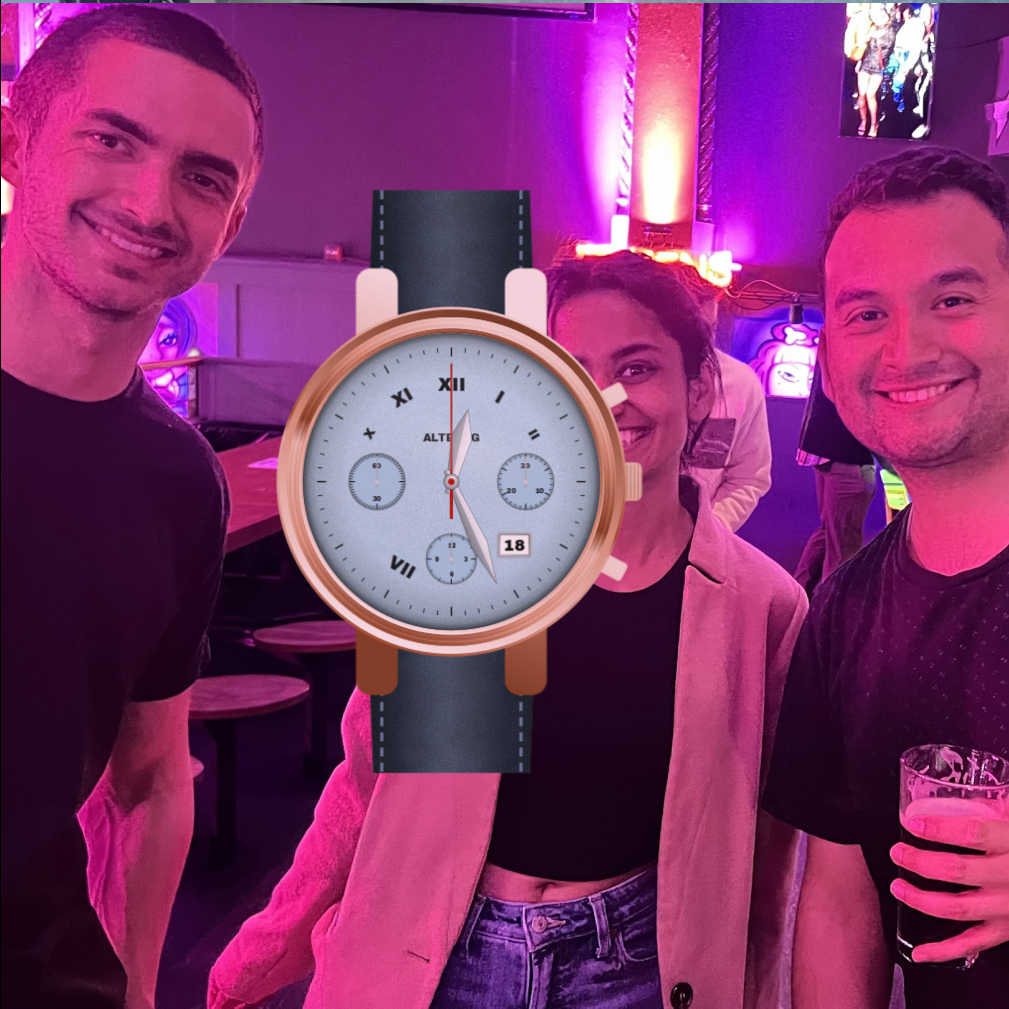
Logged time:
12,26
